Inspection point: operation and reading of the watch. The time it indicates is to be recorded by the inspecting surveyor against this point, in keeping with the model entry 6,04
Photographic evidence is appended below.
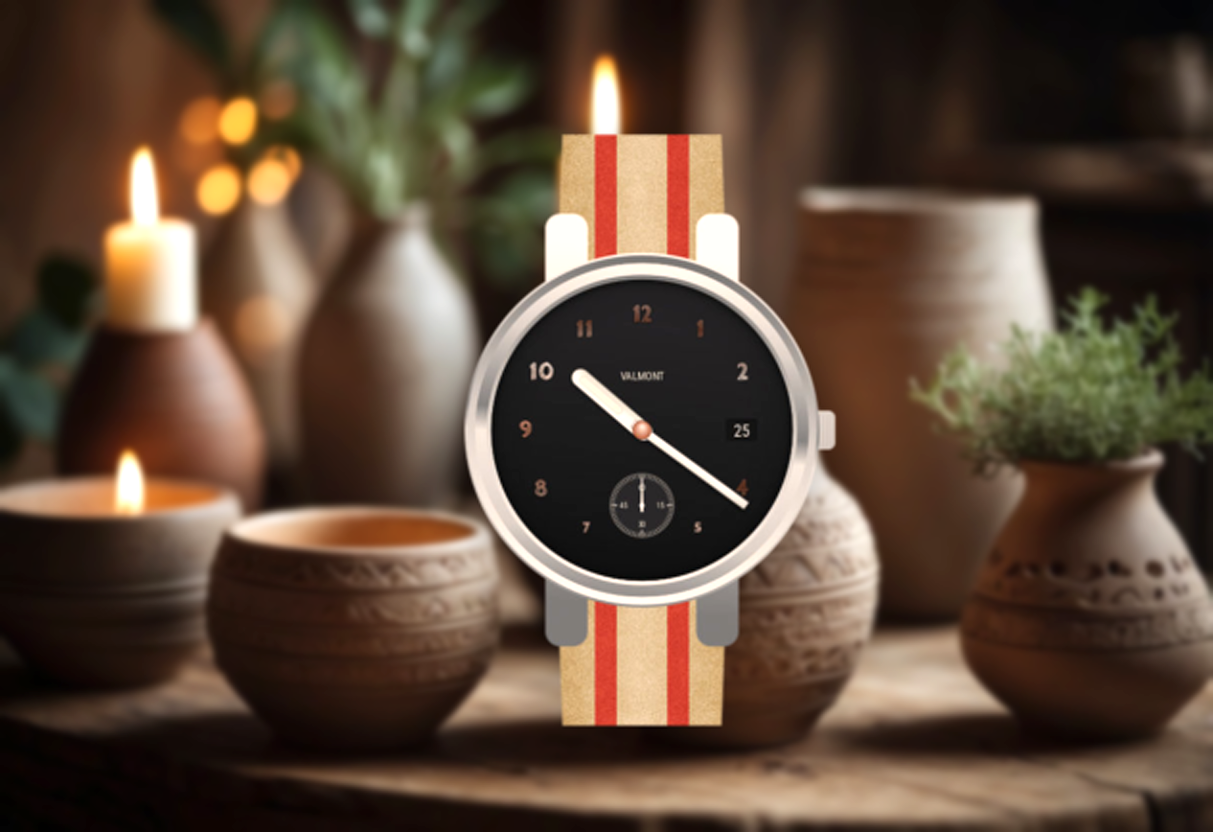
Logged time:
10,21
